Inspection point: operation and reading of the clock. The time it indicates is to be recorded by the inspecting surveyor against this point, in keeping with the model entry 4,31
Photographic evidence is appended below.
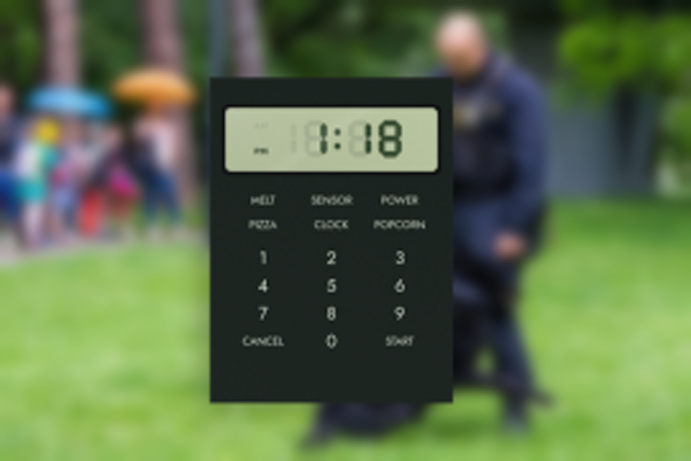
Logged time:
1,18
